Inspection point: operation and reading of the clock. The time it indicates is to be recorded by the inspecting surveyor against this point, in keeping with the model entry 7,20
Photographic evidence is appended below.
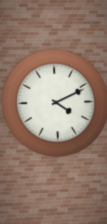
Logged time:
4,11
